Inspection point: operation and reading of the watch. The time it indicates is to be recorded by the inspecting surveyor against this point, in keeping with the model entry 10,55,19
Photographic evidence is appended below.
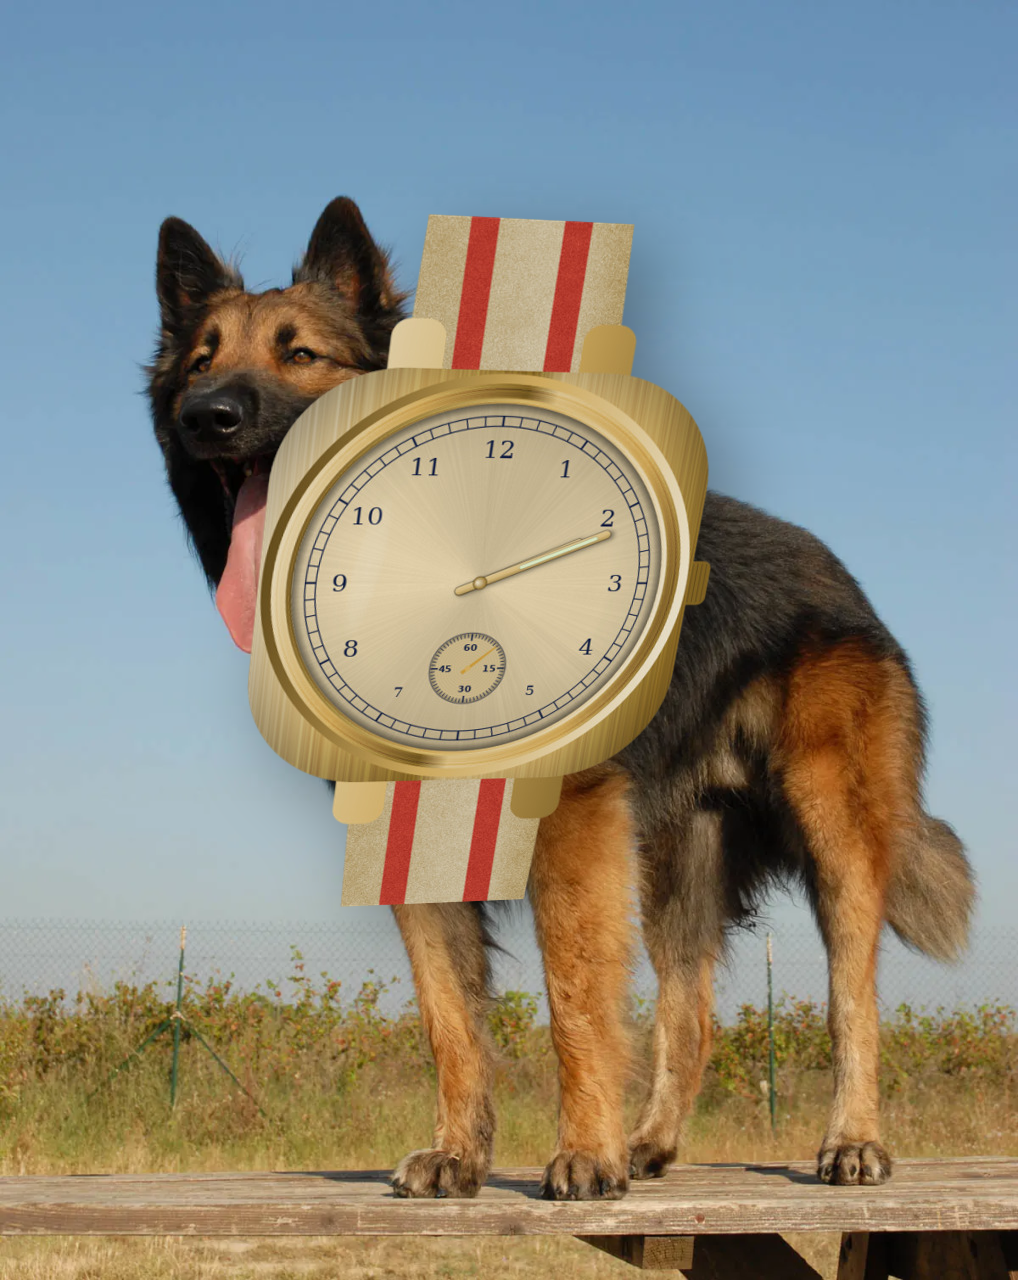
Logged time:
2,11,08
